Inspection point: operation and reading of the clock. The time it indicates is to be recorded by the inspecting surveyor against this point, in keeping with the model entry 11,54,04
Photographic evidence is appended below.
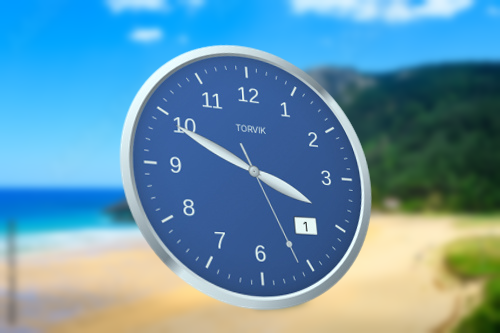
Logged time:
3,49,26
